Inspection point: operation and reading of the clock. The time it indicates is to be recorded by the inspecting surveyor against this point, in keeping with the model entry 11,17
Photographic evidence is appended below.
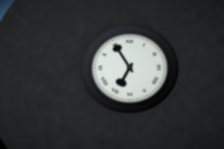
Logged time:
6,55
